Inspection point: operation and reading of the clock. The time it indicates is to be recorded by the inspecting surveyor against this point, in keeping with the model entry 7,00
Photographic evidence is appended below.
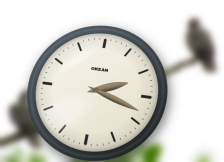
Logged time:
2,18
